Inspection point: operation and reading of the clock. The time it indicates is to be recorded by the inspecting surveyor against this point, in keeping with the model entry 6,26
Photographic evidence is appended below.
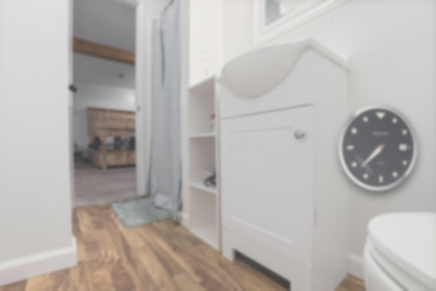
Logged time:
7,38
